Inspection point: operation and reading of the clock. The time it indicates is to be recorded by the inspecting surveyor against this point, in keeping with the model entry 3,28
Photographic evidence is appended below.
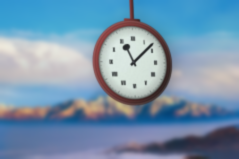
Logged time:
11,08
